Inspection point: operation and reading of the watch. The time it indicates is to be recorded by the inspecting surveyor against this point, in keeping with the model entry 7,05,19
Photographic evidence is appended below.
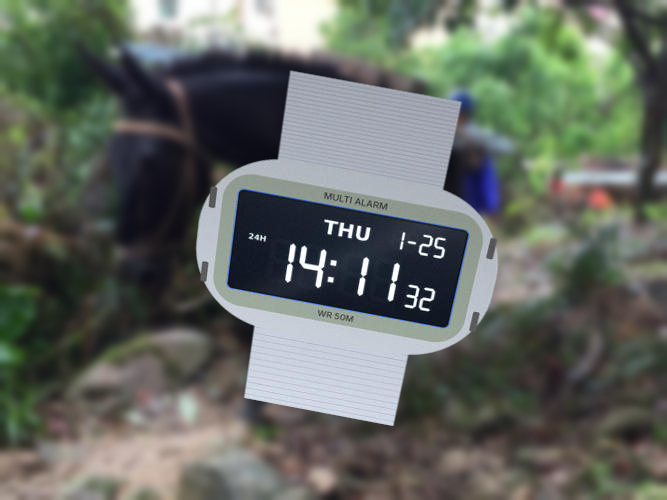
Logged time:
14,11,32
